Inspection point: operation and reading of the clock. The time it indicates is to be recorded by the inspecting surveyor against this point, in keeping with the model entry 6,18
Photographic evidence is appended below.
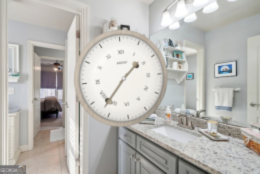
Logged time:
1,37
